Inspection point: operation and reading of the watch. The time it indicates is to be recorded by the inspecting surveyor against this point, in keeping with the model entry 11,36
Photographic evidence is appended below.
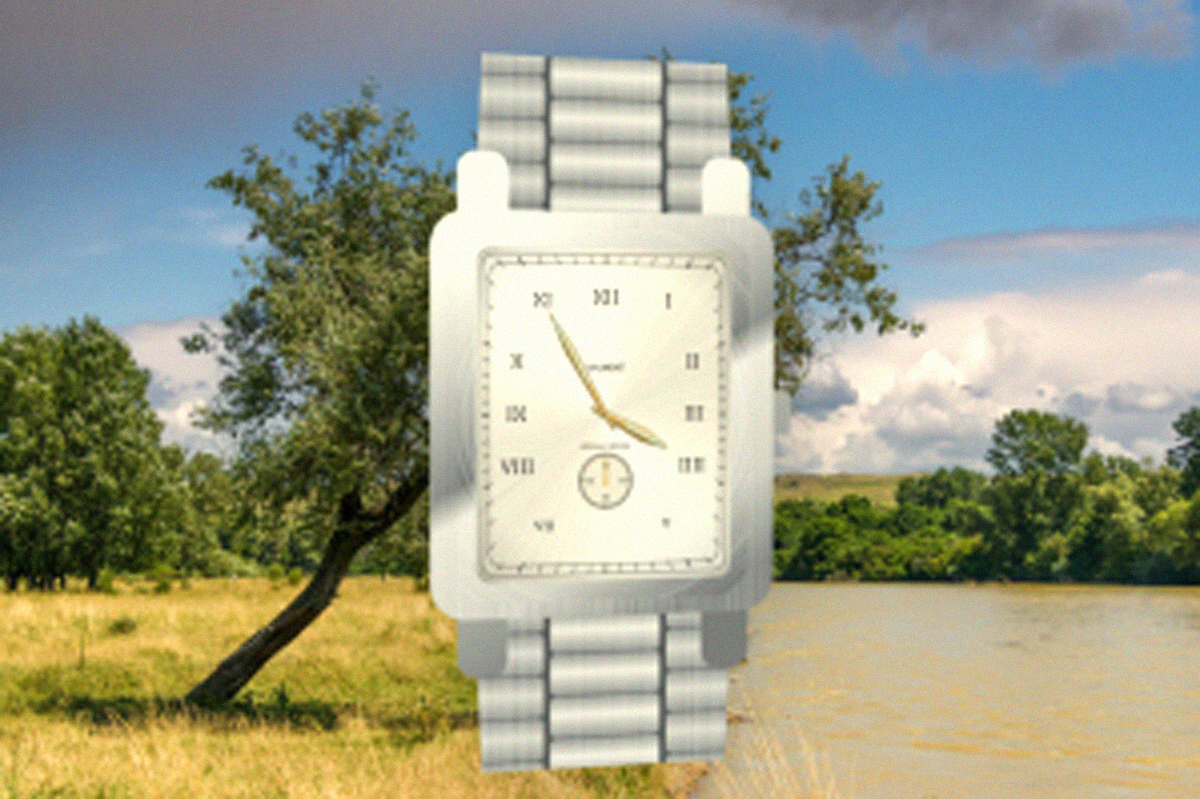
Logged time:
3,55
